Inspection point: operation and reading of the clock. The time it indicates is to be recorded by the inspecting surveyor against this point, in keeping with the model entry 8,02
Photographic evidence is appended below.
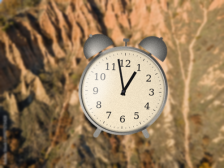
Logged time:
12,58
